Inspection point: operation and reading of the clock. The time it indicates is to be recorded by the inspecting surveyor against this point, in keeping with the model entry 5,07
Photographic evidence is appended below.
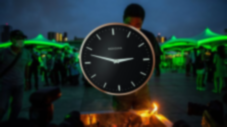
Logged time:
2,48
